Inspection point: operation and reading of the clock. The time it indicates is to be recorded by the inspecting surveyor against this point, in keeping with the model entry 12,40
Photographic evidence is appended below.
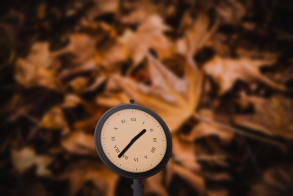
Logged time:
1,37
